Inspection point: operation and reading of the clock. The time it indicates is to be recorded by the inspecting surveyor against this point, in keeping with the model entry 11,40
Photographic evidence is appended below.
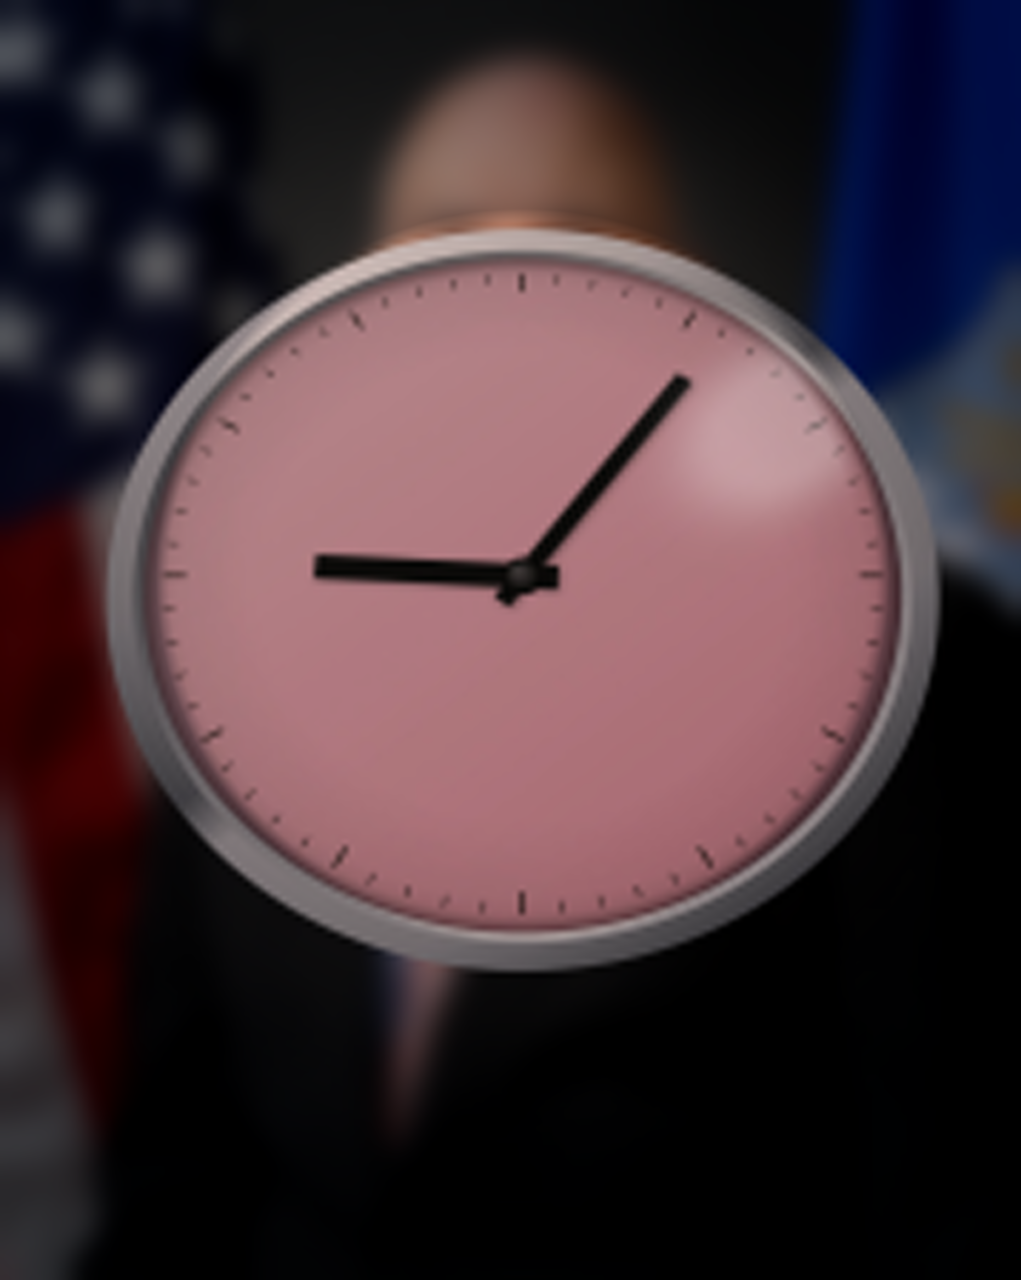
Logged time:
9,06
